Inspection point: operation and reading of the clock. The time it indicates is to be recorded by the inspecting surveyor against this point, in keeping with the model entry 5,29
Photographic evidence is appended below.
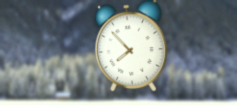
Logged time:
7,53
